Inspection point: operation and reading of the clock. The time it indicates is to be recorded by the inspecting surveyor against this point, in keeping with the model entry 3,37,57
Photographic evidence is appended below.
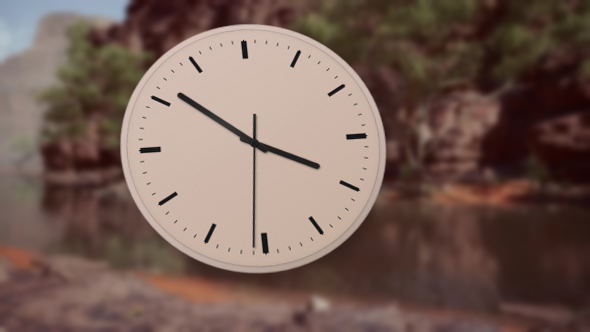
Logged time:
3,51,31
